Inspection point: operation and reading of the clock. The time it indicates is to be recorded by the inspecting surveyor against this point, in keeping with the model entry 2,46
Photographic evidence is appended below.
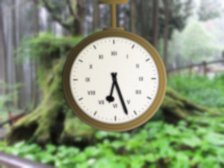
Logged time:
6,27
